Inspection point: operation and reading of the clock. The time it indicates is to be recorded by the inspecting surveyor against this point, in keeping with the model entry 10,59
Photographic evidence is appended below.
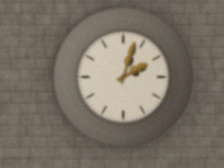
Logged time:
2,03
